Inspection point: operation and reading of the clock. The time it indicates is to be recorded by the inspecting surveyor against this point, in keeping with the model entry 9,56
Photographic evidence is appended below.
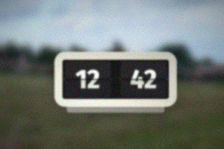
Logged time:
12,42
